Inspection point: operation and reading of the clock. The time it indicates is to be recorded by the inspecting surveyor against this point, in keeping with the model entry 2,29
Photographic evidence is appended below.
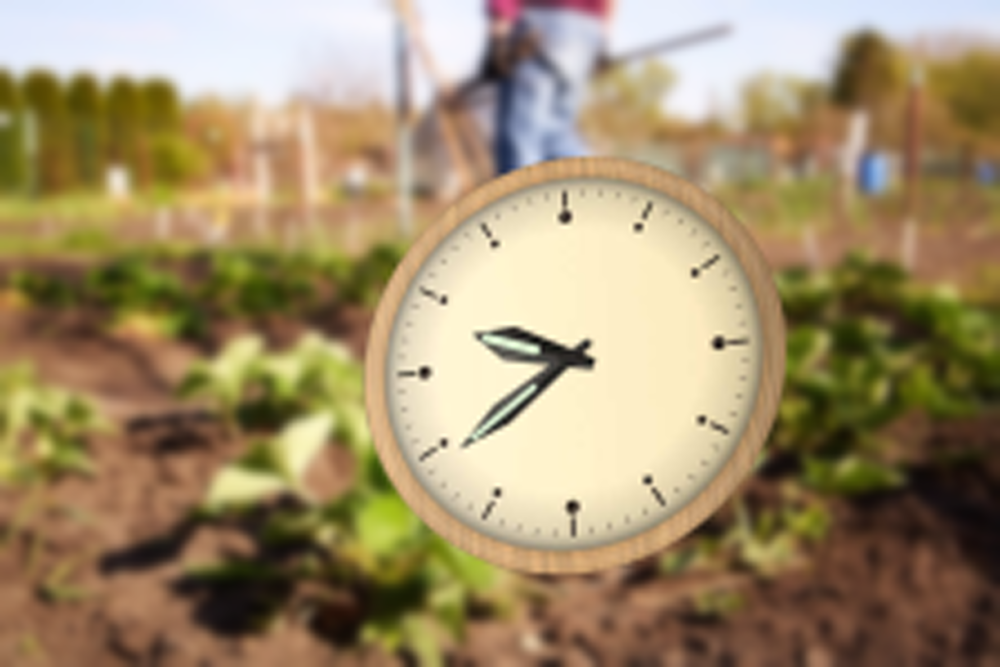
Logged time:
9,39
